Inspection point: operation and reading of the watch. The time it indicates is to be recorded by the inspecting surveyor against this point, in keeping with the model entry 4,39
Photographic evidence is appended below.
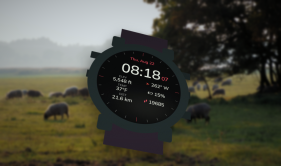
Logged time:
8,18
